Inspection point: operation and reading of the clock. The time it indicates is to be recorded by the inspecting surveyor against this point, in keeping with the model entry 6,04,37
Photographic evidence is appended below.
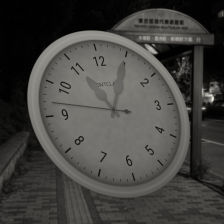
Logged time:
11,04,47
